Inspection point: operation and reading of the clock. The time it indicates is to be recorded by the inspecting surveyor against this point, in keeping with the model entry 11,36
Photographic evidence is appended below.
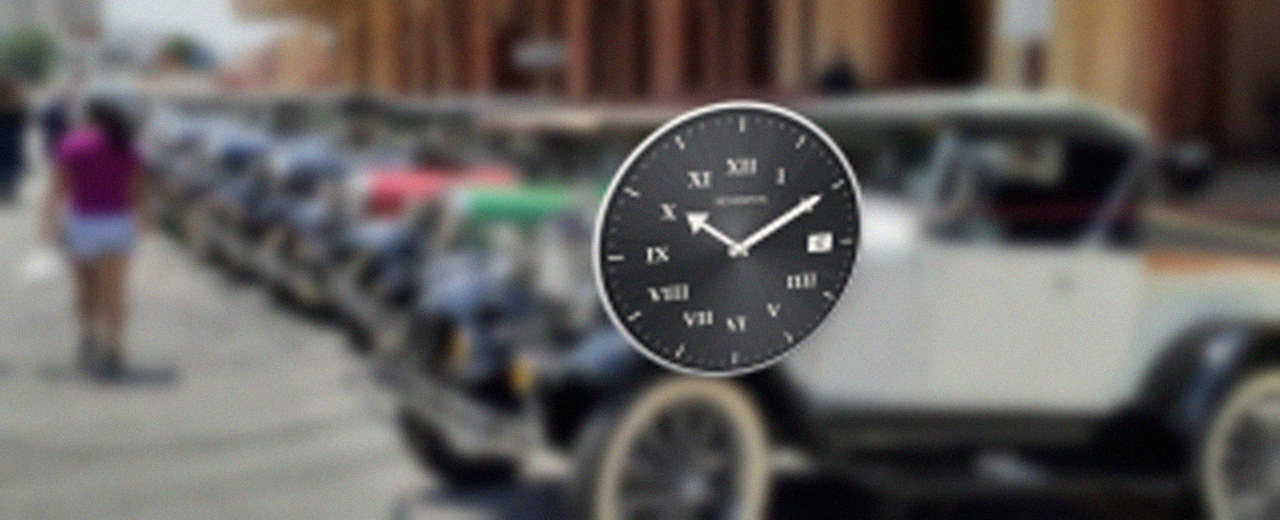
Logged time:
10,10
